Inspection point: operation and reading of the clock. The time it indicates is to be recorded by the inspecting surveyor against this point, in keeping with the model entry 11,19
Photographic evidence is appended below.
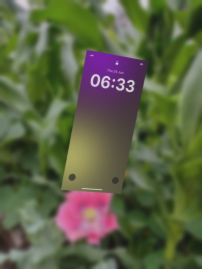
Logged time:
6,33
